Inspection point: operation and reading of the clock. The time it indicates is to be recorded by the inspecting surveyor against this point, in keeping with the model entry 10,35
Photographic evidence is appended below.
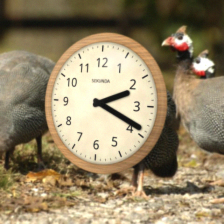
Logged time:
2,19
